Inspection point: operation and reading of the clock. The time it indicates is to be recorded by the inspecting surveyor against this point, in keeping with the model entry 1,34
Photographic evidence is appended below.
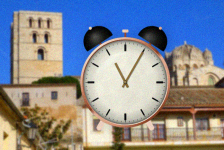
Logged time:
11,05
